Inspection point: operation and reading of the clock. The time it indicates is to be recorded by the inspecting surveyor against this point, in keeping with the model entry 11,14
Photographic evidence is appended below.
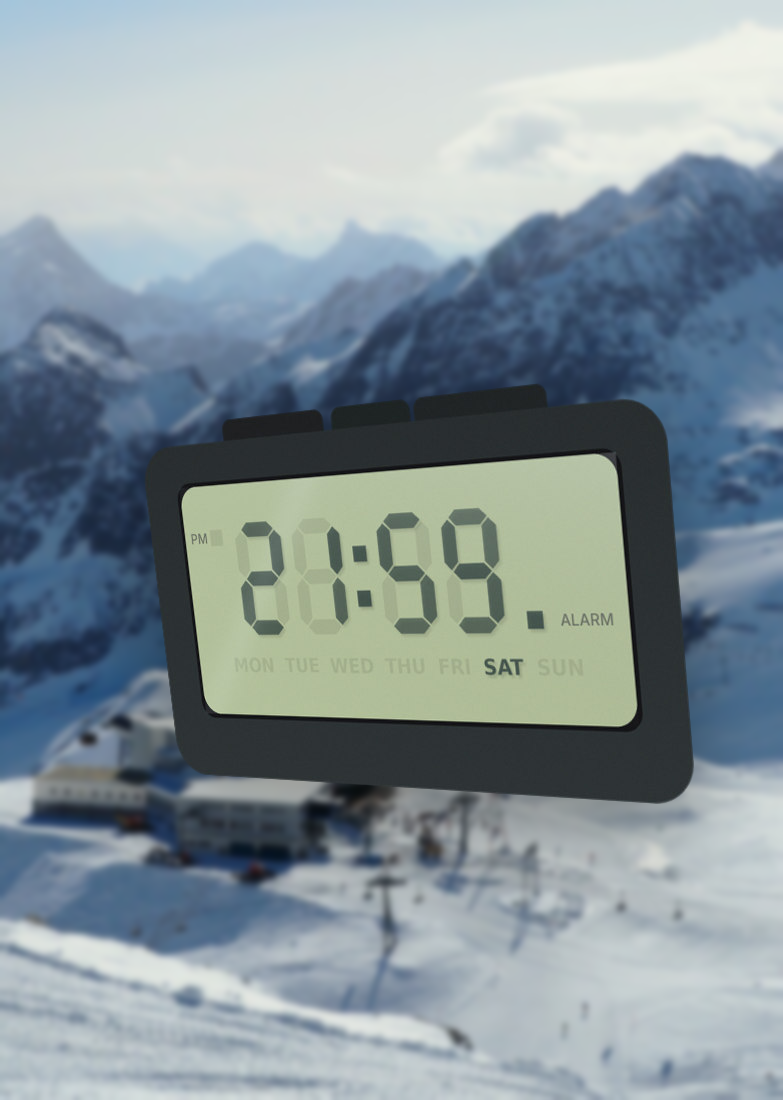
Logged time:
21,59
